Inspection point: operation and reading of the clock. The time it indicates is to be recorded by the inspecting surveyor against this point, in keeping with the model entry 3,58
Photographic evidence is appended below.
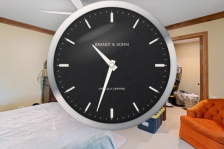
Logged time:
10,33
